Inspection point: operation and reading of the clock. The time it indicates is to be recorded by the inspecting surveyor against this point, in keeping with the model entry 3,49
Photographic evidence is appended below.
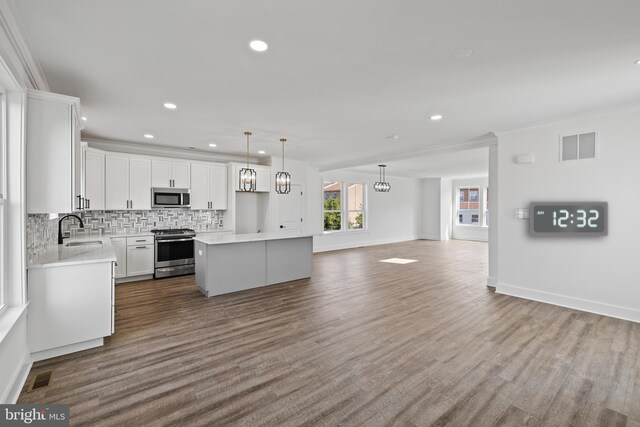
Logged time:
12,32
